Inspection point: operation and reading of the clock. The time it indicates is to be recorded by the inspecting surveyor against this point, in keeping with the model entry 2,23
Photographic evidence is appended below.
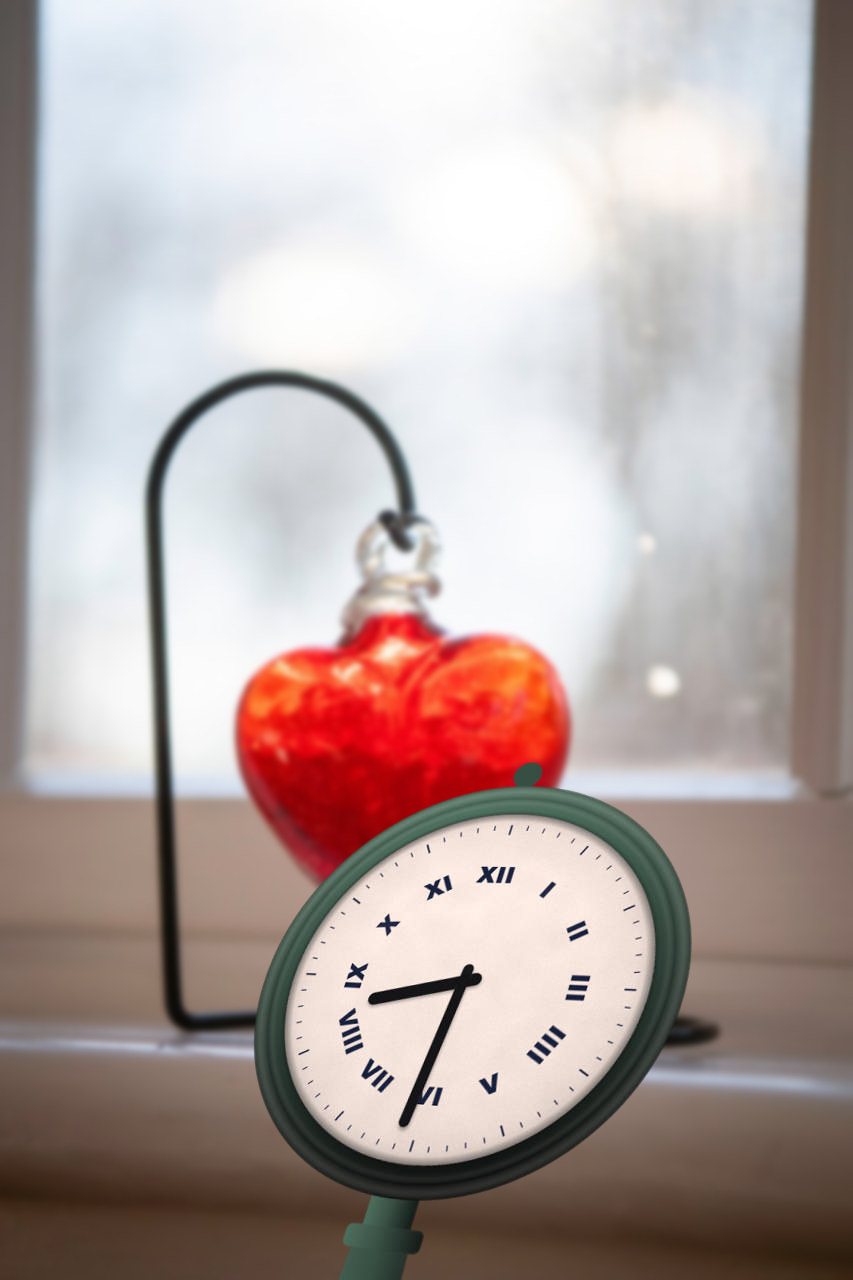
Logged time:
8,31
